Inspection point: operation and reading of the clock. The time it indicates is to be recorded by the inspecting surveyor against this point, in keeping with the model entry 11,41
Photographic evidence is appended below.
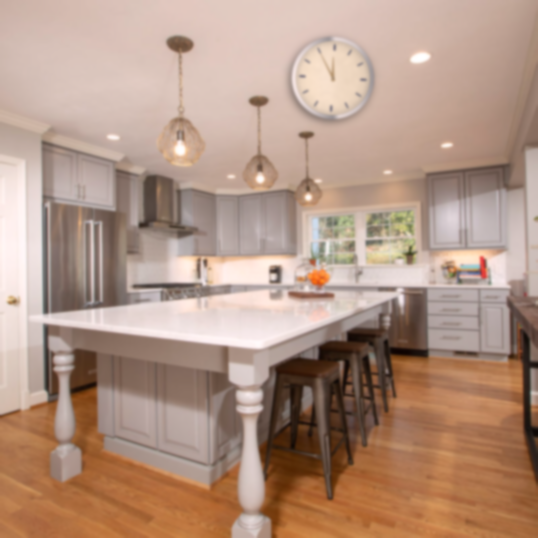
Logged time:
11,55
